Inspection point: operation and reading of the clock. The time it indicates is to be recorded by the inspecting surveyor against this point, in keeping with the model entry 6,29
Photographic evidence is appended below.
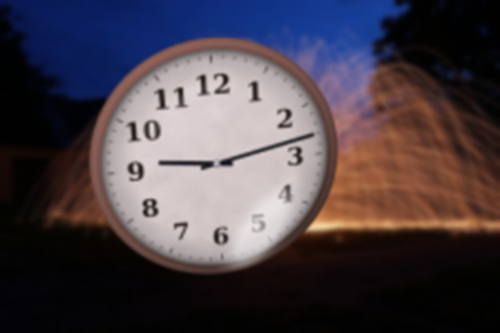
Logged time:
9,13
